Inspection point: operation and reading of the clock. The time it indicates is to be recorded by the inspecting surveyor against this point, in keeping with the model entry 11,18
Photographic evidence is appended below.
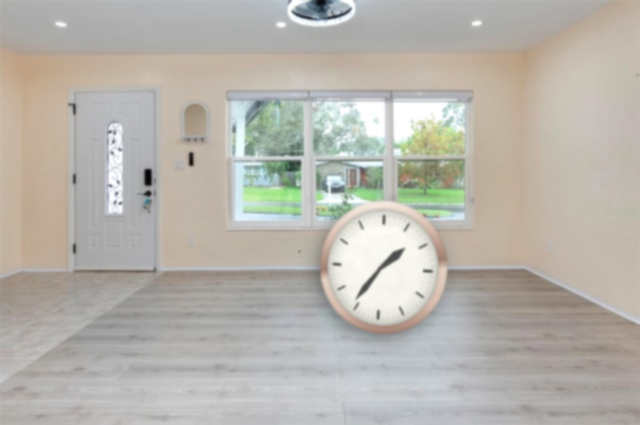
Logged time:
1,36
